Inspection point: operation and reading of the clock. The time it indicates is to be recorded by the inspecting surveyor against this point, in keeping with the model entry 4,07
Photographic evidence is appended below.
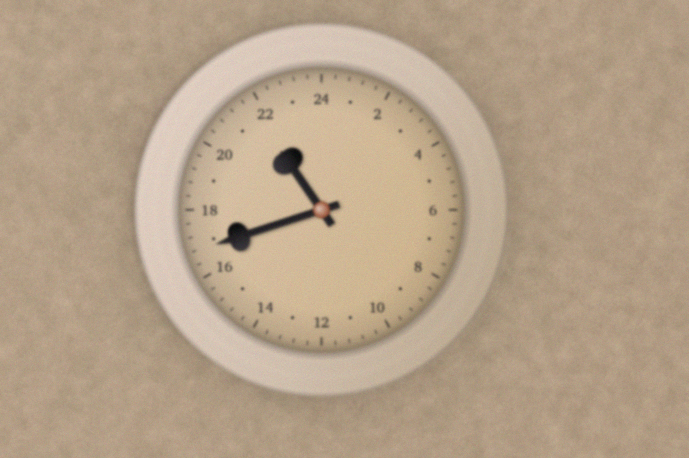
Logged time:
21,42
